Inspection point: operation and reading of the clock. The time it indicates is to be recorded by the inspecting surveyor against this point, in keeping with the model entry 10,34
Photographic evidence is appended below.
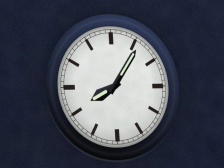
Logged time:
8,06
